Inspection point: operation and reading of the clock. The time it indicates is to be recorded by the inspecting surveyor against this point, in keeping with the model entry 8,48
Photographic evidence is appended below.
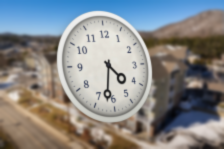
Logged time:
4,32
